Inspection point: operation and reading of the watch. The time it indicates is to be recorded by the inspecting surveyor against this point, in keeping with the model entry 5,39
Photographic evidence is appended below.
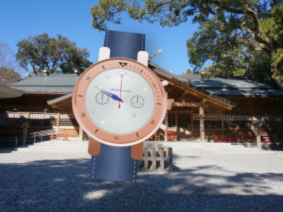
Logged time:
9,49
